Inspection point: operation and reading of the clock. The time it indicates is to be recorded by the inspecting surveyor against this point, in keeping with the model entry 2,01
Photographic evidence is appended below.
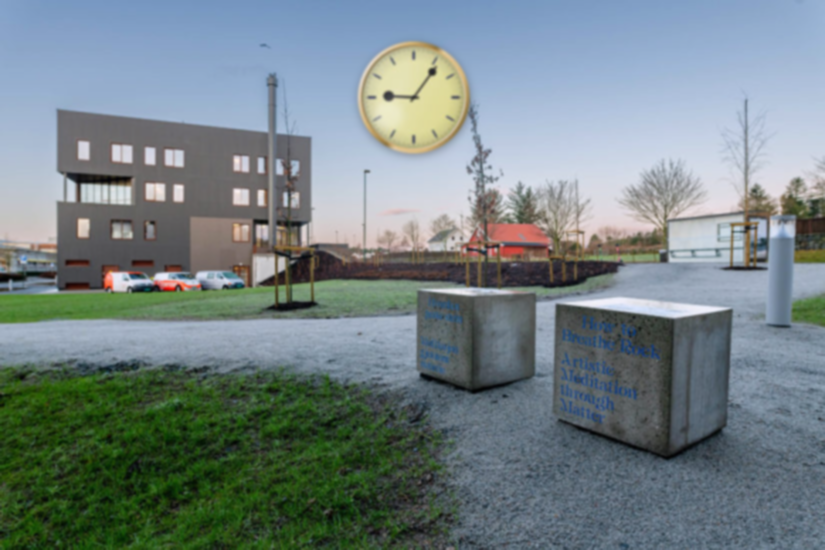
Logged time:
9,06
